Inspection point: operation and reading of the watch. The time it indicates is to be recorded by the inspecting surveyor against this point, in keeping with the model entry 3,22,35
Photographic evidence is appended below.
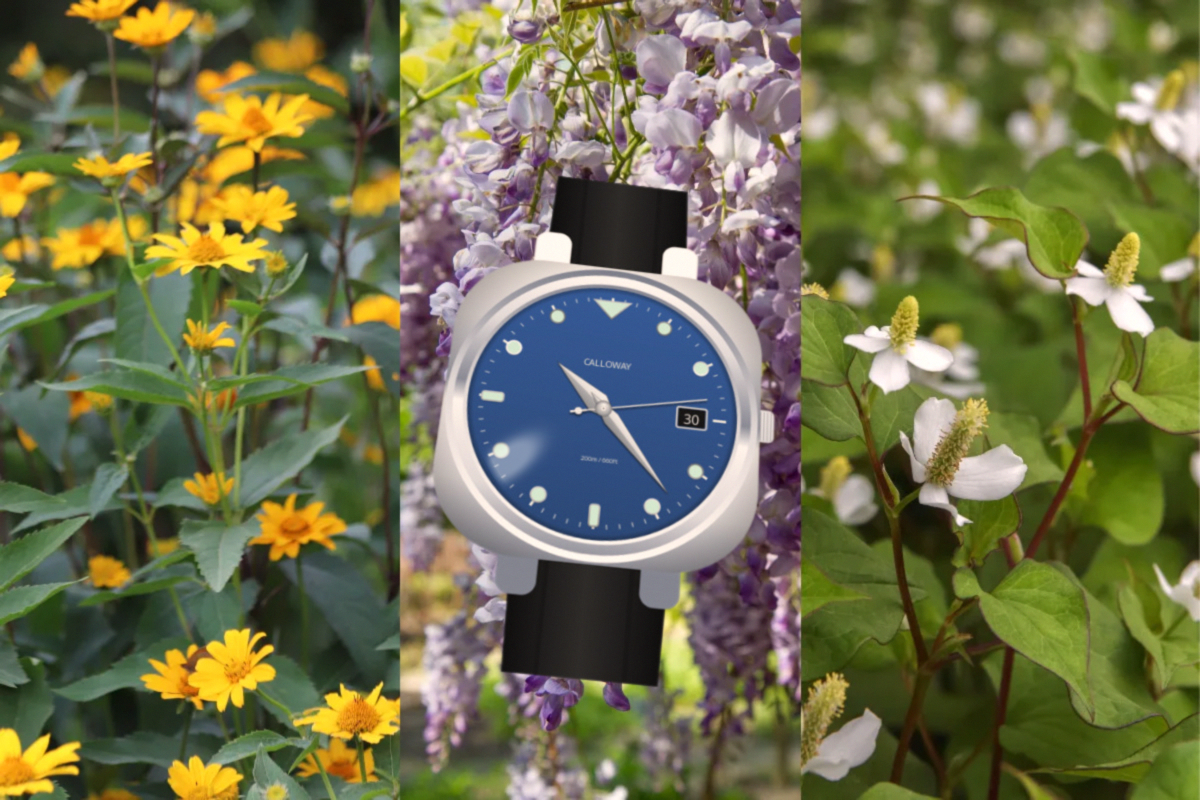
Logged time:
10,23,13
